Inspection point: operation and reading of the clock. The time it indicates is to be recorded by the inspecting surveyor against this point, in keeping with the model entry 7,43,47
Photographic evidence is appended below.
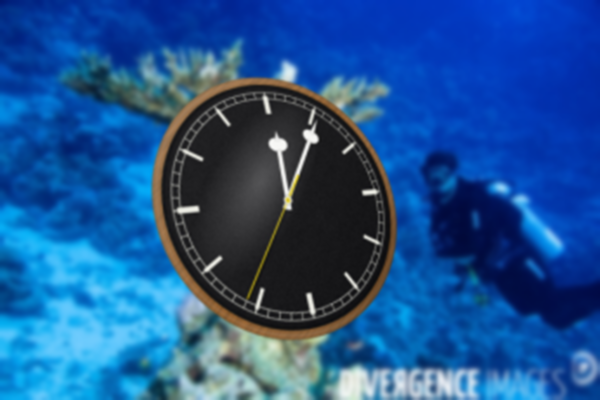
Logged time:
12,05,36
